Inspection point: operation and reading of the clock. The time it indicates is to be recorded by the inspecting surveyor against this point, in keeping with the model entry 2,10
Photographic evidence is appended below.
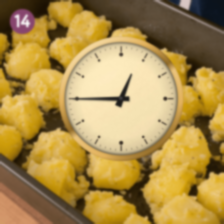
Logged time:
12,45
